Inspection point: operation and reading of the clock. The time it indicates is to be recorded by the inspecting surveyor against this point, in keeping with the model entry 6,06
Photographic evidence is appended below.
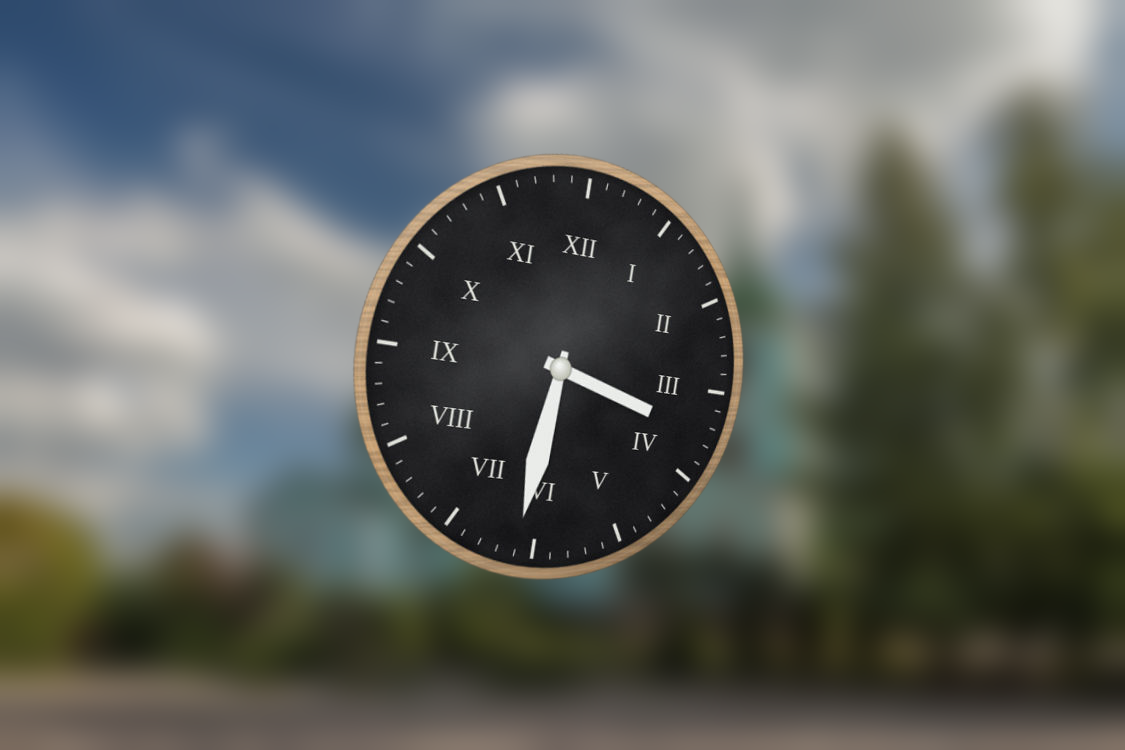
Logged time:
3,31
